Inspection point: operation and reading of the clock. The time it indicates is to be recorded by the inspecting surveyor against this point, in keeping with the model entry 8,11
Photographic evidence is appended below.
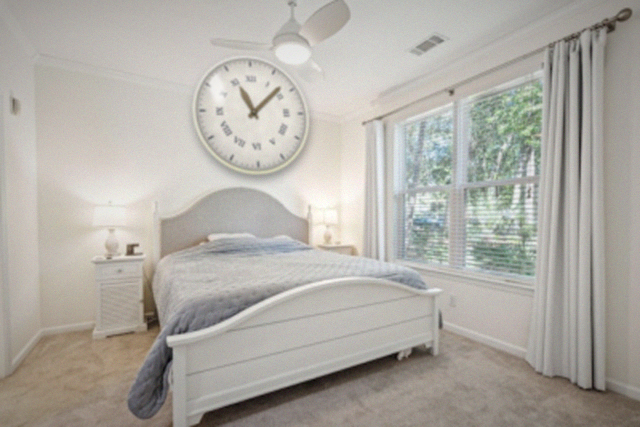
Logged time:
11,08
